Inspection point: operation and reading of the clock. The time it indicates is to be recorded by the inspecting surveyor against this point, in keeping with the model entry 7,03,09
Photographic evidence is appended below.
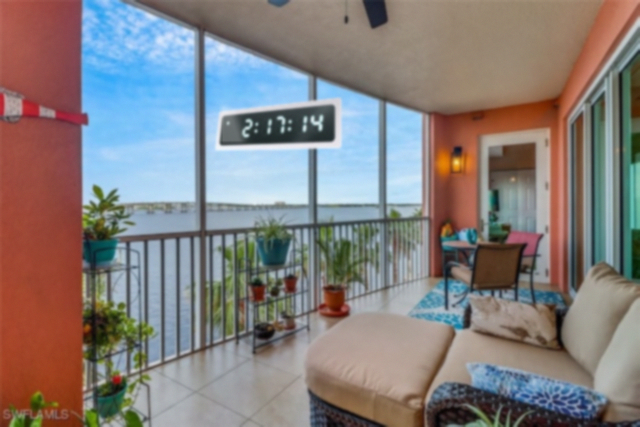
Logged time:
2,17,14
